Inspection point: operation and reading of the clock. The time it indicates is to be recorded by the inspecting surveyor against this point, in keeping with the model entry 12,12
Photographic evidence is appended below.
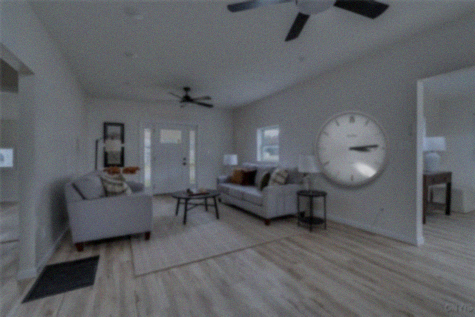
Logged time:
3,14
